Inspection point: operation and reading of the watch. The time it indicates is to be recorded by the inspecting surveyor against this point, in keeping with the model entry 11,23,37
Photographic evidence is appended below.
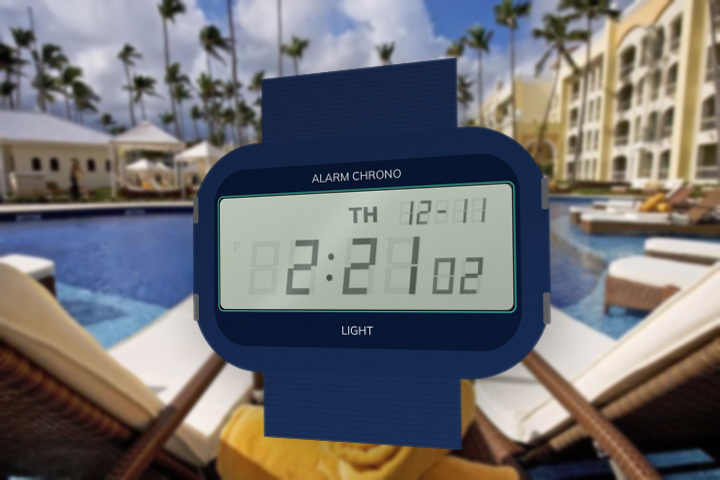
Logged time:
2,21,02
